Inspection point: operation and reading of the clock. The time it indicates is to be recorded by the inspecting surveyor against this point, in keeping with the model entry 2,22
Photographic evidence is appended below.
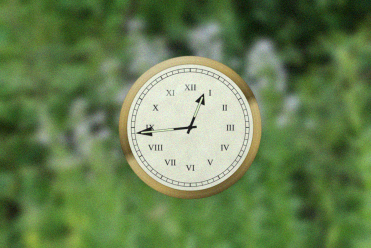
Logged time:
12,44
